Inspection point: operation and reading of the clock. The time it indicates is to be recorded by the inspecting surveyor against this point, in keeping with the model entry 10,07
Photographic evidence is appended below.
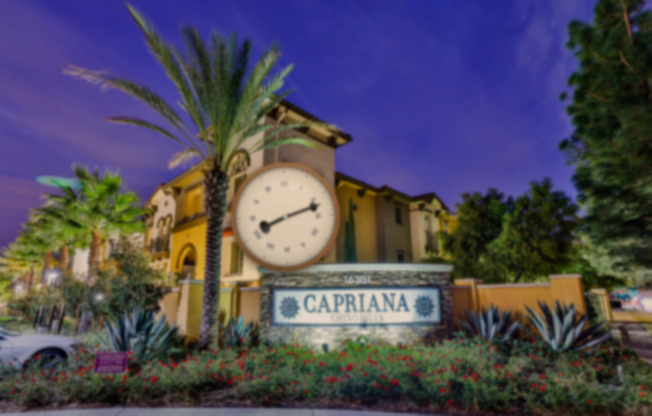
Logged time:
8,12
